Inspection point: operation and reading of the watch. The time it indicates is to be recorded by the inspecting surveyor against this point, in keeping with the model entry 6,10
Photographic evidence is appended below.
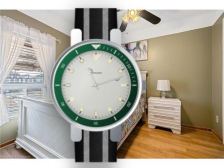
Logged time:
11,12
